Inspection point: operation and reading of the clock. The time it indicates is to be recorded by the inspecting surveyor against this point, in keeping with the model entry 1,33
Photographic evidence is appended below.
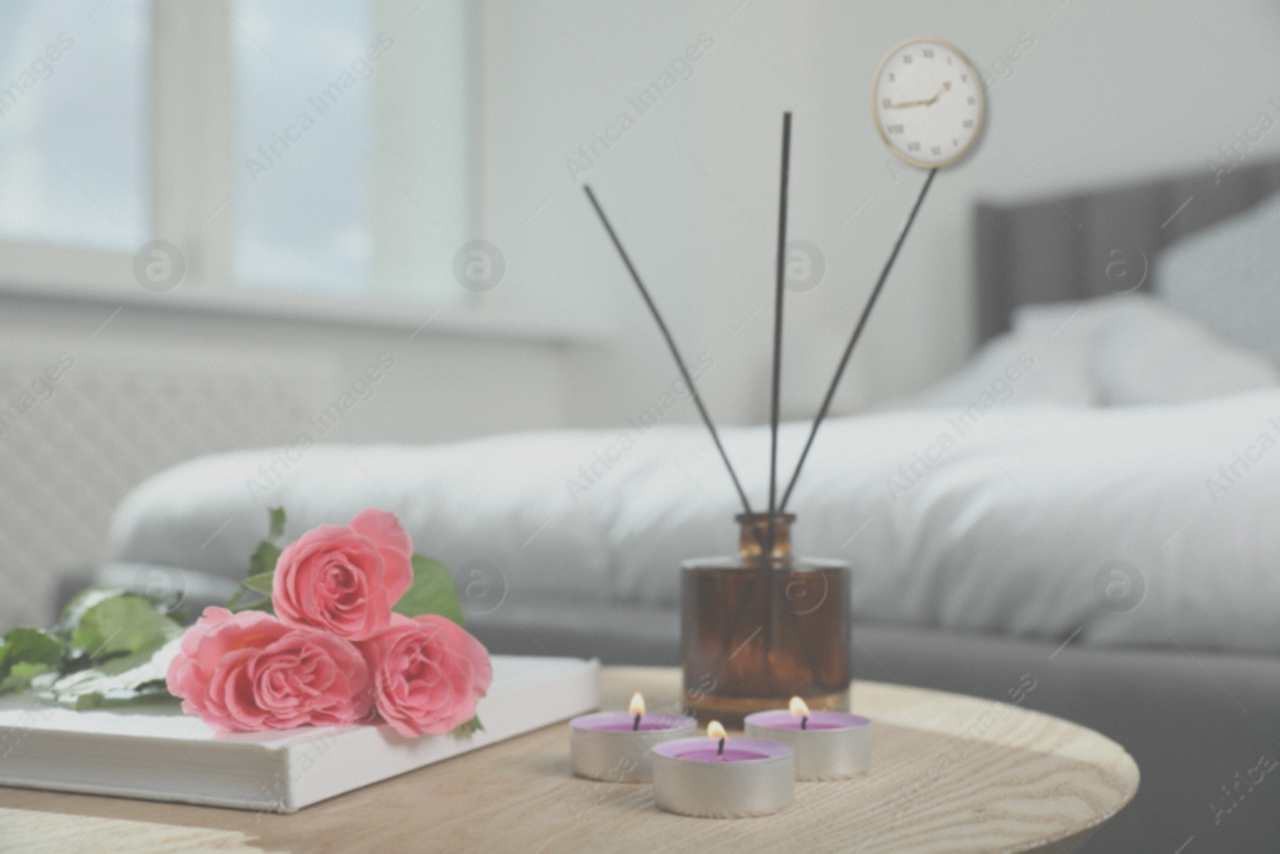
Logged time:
1,44
